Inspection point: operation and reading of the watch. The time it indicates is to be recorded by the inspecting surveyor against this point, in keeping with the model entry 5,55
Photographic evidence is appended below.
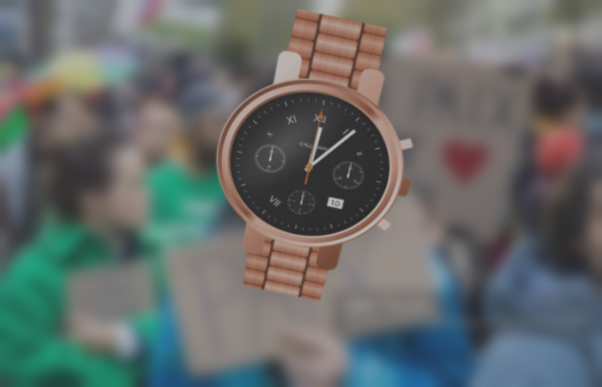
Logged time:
12,06
